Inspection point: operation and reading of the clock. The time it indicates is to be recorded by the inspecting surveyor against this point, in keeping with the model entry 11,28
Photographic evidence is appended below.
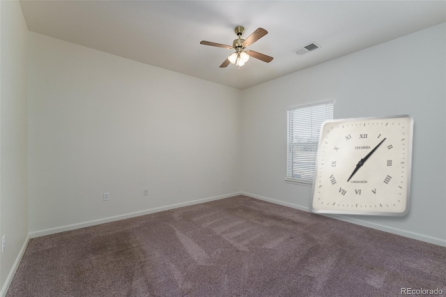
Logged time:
7,07
